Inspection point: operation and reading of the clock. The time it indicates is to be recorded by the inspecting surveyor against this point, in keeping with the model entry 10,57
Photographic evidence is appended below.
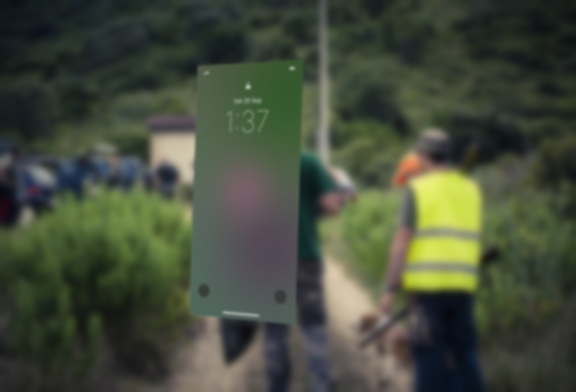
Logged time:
1,37
